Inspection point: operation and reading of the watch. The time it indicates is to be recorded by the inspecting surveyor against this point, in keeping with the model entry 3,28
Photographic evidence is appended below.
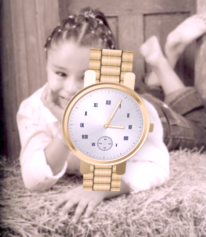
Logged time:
3,04
